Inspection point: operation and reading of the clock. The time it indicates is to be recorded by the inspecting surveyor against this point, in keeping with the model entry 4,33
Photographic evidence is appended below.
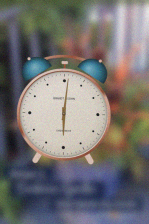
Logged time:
6,01
